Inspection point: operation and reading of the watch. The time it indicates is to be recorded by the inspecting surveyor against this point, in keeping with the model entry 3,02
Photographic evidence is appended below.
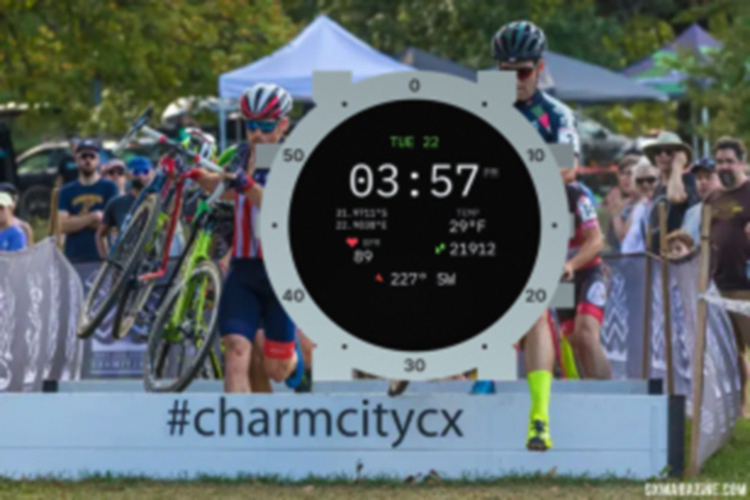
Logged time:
3,57
